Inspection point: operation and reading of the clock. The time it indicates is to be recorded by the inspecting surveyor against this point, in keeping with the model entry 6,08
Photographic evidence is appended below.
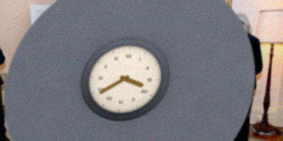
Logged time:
3,39
